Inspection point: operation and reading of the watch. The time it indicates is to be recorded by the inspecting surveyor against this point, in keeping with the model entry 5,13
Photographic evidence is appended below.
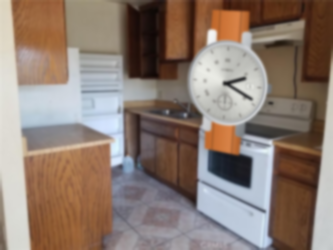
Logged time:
2,19
